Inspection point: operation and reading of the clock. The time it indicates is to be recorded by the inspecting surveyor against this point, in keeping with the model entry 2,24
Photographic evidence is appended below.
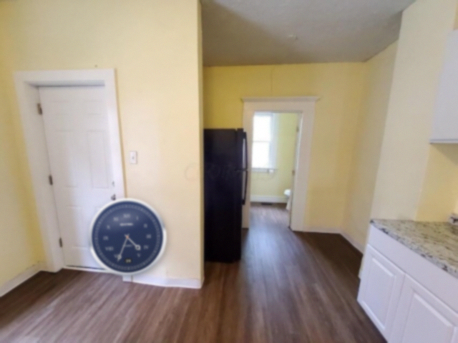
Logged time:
4,34
